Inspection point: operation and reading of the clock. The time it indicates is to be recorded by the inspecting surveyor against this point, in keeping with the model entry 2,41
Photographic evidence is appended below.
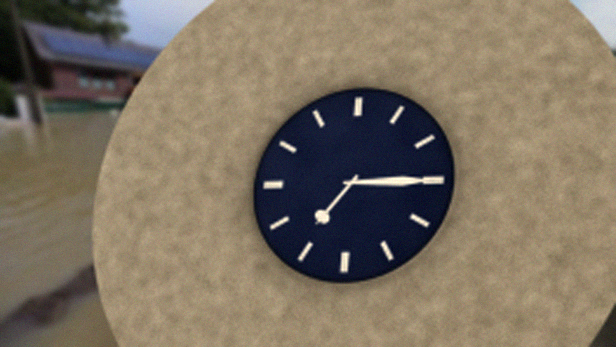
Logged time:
7,15
